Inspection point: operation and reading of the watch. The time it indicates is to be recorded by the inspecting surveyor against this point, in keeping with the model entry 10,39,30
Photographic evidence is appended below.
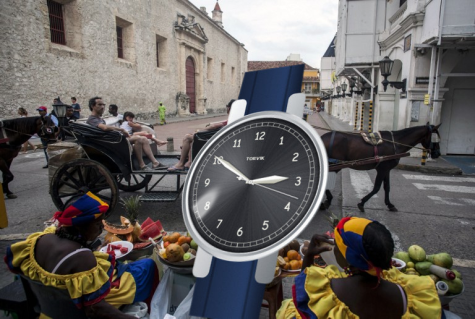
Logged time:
2,50,18
